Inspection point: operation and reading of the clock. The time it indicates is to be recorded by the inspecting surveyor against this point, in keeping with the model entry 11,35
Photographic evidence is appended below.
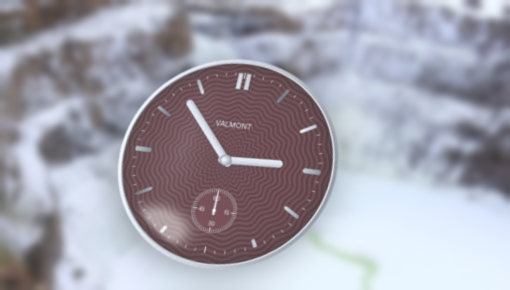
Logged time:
2,53
